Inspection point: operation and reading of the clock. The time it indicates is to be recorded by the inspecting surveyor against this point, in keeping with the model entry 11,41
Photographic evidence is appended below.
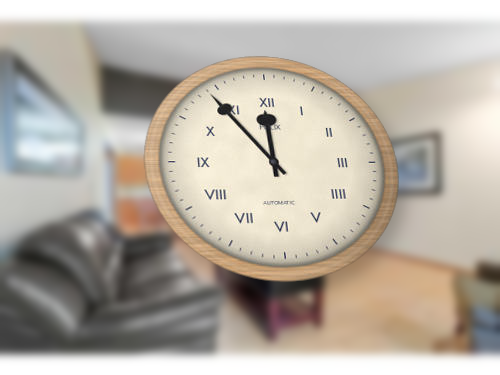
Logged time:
11,54
